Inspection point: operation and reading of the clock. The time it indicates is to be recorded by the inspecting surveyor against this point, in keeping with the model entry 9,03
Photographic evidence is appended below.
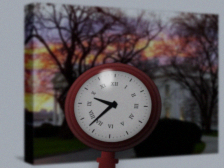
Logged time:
9,37
